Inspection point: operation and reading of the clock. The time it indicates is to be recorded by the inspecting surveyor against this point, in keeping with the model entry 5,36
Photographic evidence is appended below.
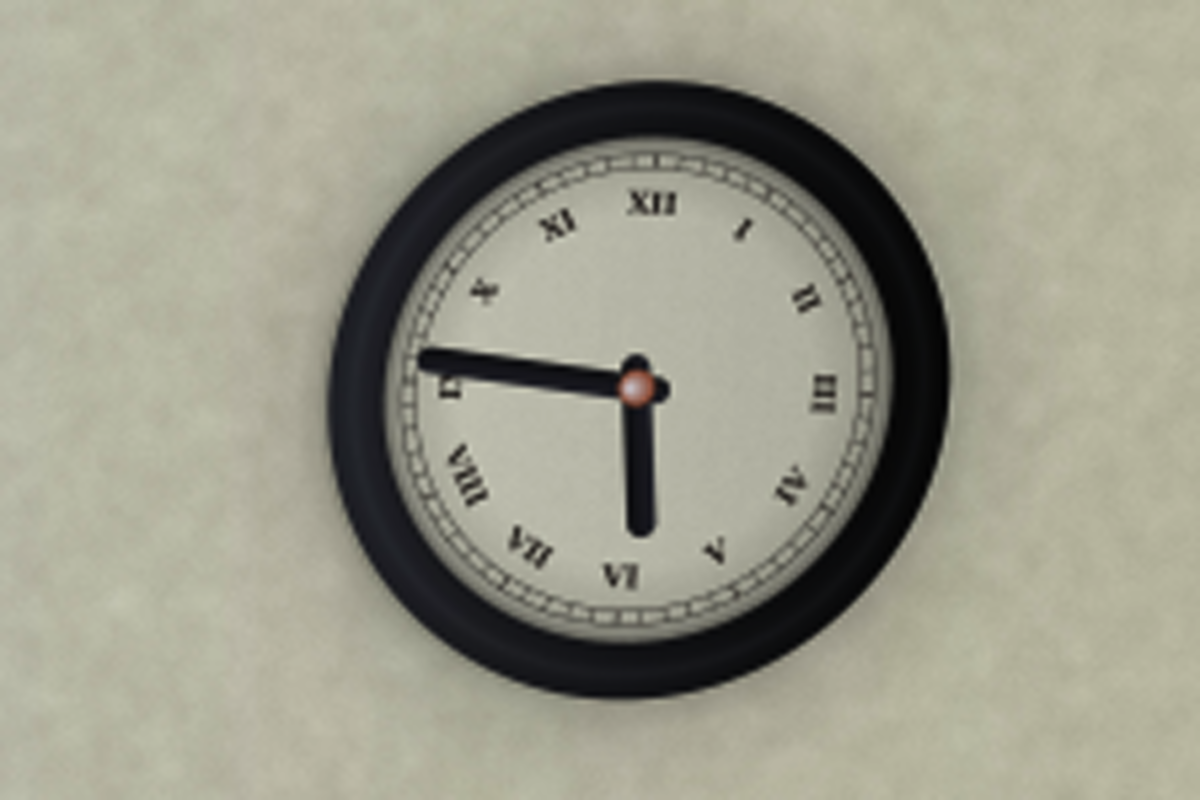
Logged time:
5,46
